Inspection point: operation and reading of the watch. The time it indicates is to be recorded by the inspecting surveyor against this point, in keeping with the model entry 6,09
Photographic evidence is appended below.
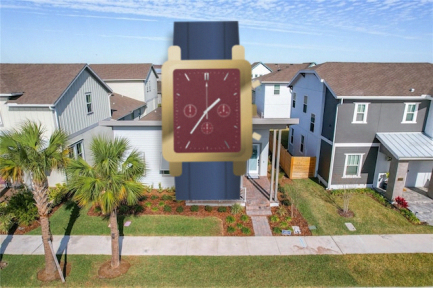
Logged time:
1,36
